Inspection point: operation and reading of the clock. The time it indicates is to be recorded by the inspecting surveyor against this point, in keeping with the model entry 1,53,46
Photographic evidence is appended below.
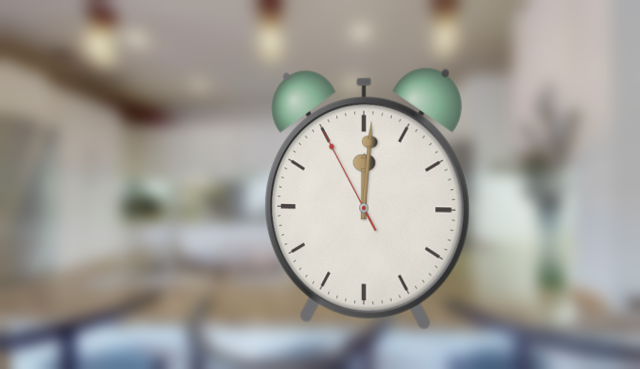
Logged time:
12,00,55
